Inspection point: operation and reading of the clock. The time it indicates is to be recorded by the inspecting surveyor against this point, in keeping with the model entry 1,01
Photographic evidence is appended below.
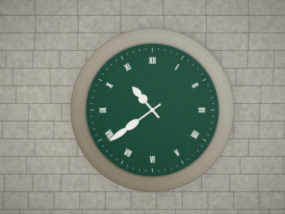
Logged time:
10,39
